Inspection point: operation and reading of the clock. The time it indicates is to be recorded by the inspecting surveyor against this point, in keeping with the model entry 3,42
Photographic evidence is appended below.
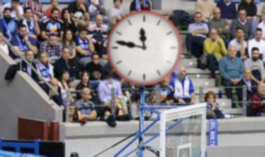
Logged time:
11,47
